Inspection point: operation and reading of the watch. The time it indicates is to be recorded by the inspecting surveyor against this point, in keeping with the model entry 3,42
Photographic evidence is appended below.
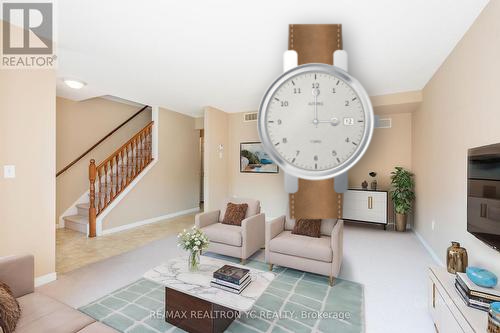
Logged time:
3,00
